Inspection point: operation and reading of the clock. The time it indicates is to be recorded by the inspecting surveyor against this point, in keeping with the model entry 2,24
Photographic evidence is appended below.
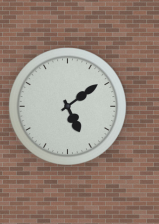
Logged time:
5,09
